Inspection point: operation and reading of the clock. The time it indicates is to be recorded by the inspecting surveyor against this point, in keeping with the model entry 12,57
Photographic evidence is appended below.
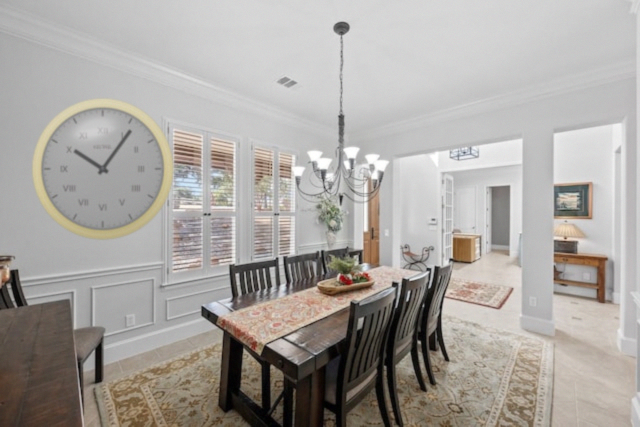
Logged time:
10,06
